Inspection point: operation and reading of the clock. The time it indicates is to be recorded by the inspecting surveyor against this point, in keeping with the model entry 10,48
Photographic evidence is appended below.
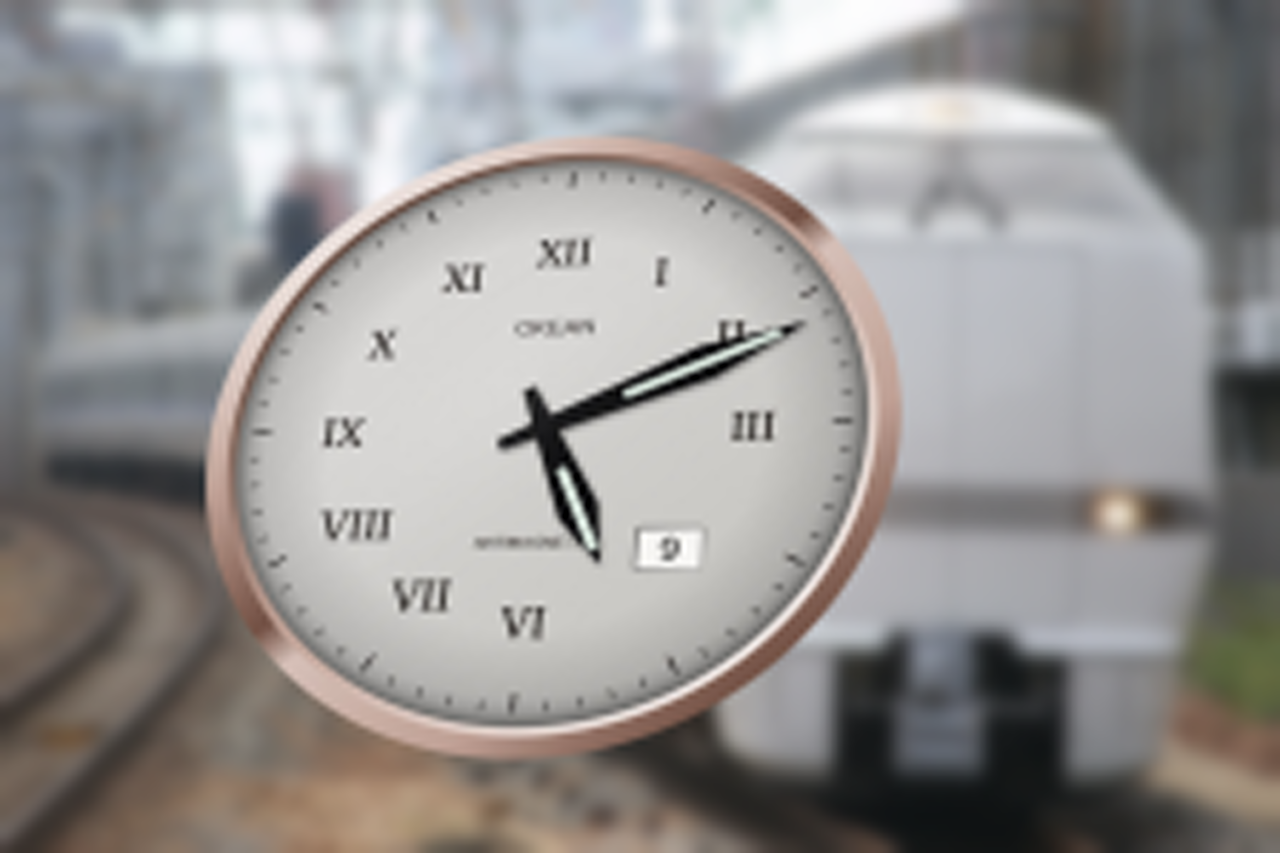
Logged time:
5,11
